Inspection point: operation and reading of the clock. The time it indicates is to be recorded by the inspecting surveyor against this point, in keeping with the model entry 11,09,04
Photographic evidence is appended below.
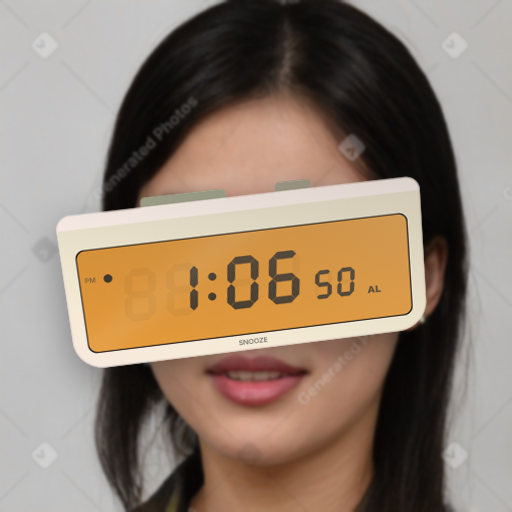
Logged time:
1,06,50
